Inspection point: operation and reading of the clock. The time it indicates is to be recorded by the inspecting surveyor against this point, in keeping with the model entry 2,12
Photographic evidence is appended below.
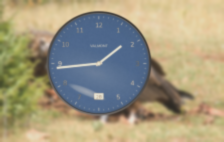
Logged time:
1,44
